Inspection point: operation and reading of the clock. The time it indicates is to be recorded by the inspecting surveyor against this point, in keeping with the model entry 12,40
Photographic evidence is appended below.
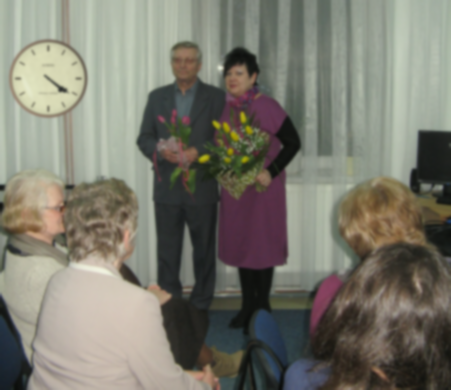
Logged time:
4,21
